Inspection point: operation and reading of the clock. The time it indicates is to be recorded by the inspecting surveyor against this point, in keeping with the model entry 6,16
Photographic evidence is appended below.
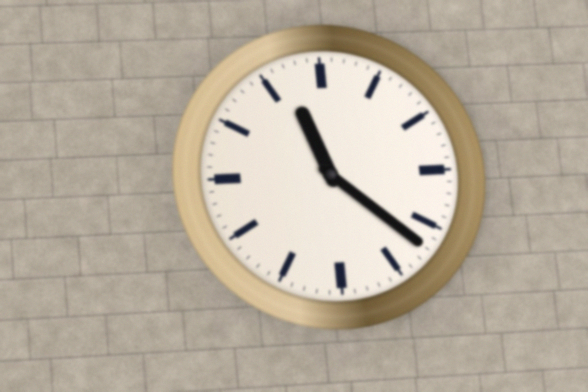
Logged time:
11,22
